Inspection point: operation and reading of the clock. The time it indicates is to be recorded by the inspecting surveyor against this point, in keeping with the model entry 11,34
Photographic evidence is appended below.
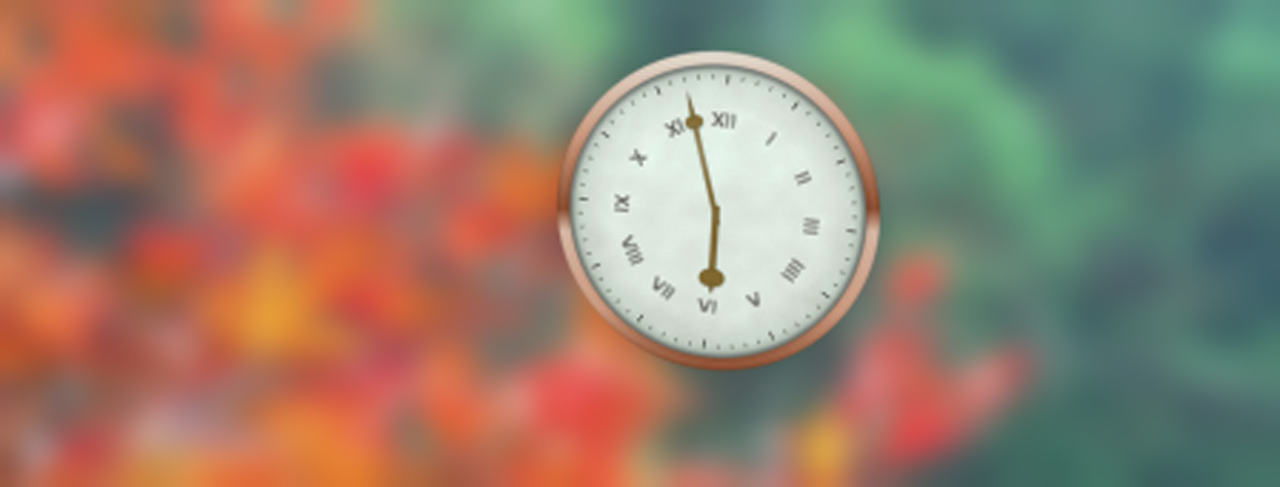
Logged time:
5,57
